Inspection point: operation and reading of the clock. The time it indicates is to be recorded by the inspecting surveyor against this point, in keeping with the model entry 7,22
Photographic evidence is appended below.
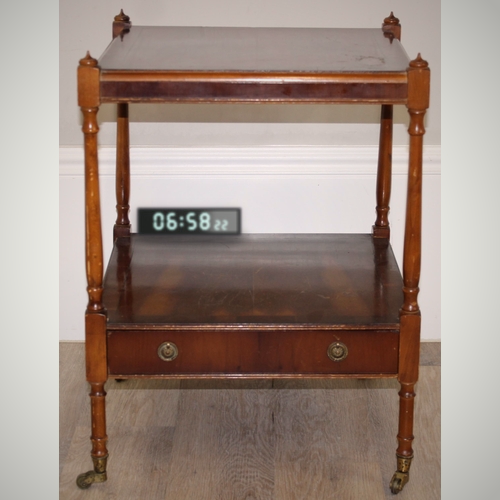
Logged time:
6,58
